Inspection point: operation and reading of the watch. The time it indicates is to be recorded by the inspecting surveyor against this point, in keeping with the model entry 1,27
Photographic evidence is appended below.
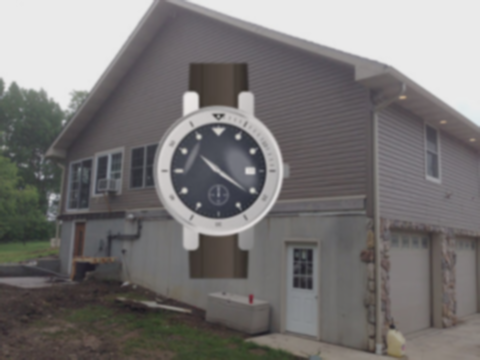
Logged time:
10,21
